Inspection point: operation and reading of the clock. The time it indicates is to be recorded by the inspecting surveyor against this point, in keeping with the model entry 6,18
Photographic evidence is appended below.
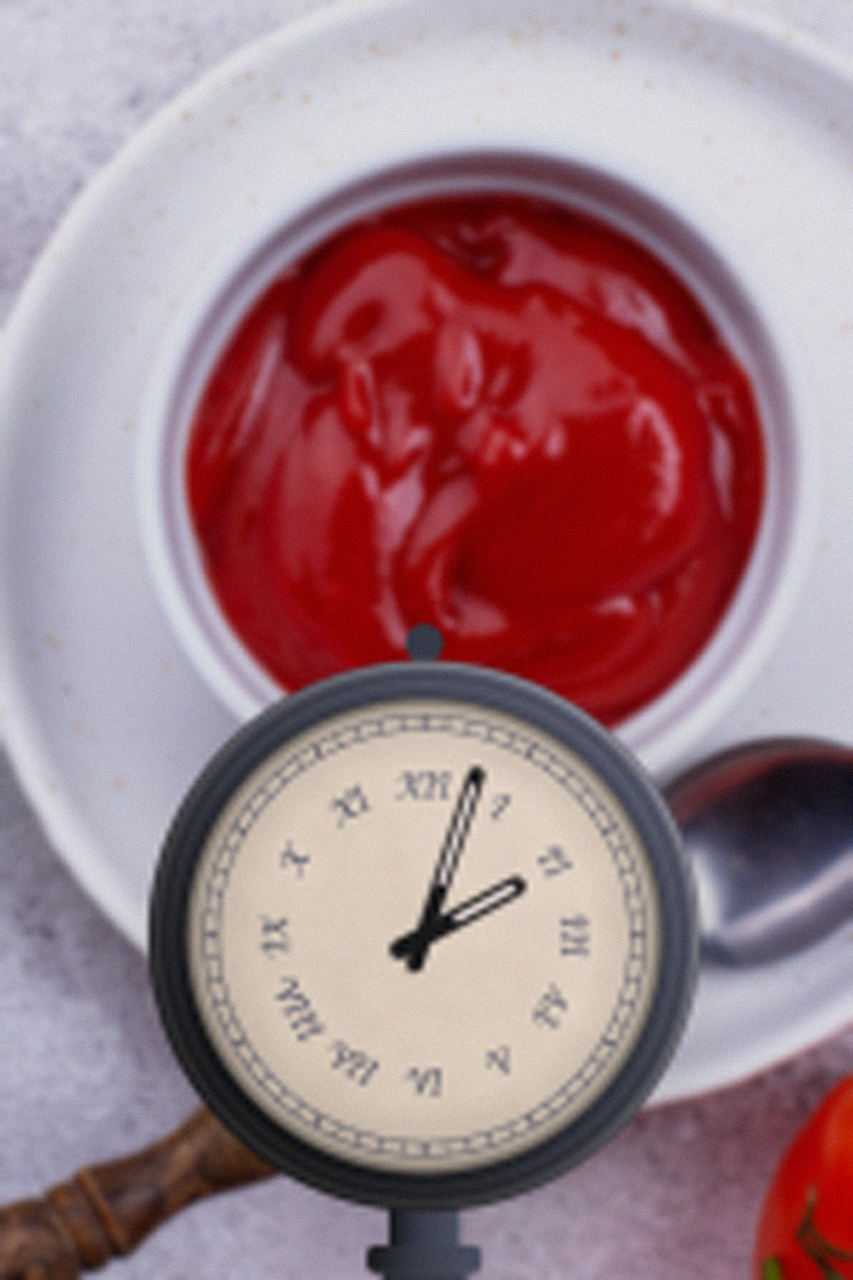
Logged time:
2,03
